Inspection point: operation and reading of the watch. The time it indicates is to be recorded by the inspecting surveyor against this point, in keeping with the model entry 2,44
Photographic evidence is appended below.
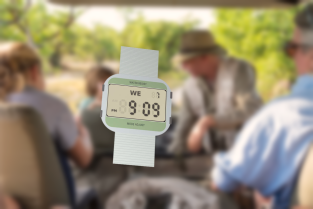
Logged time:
9,09
